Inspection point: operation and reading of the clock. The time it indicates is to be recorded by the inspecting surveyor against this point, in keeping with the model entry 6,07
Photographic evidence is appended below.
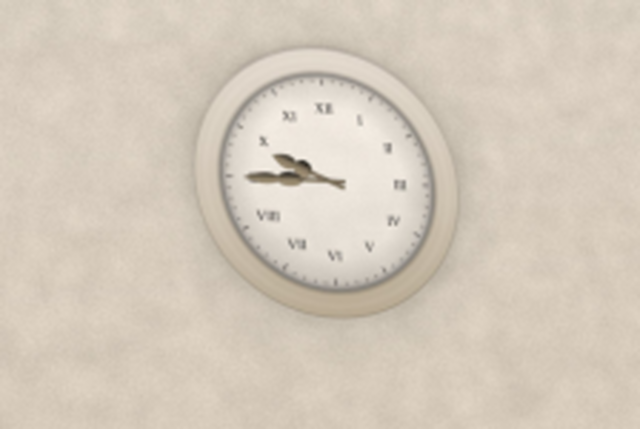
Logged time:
9,45
